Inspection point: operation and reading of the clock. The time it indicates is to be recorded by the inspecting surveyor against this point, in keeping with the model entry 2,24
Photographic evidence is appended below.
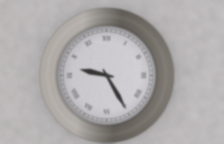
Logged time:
9,25
